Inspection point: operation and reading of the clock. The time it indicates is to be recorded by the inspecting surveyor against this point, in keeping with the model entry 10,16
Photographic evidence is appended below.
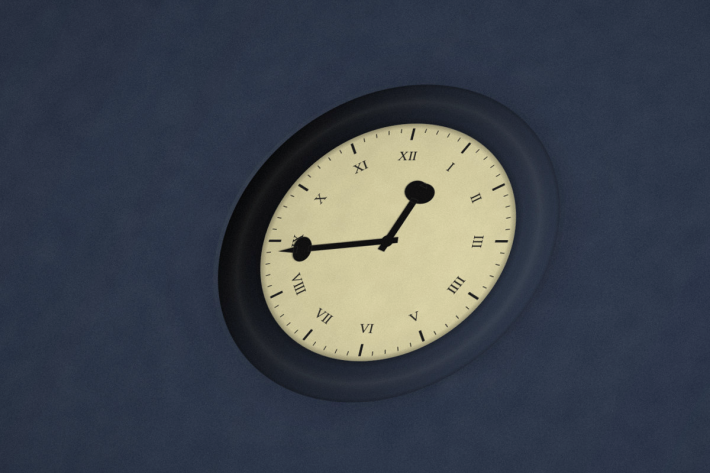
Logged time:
12,44
